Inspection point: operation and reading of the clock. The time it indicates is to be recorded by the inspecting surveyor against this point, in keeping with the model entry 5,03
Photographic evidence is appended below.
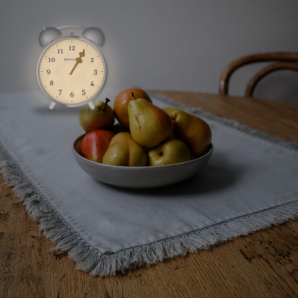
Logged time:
1,05
